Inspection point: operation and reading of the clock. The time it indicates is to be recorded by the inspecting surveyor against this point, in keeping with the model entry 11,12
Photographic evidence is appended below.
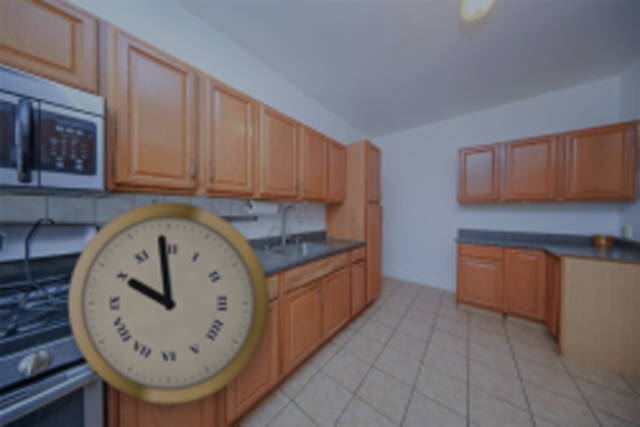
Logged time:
9,59
